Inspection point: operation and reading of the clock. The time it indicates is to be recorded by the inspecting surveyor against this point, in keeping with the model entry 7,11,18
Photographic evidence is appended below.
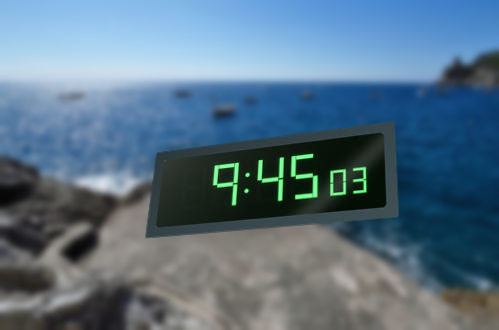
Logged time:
9,45,03
